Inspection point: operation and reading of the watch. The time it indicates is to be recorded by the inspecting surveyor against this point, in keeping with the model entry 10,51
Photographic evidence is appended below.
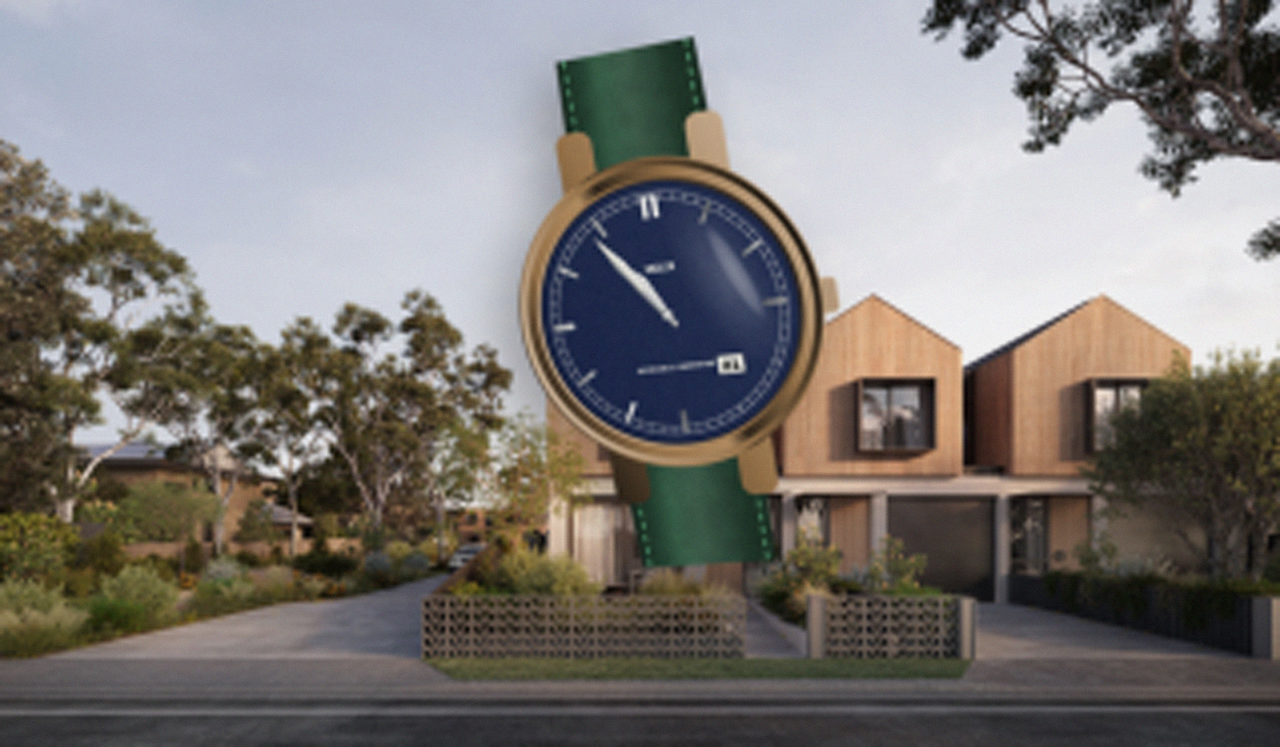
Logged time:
10,54
